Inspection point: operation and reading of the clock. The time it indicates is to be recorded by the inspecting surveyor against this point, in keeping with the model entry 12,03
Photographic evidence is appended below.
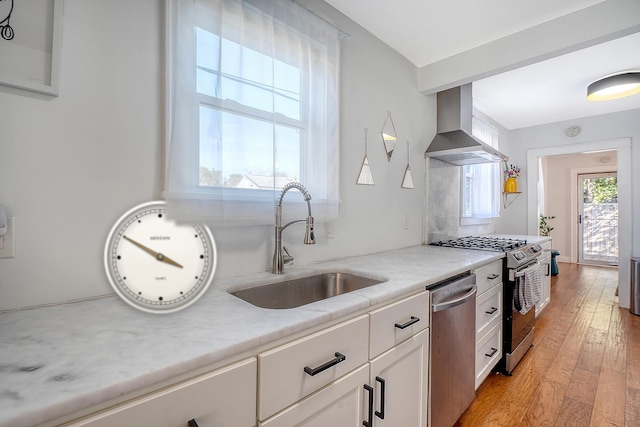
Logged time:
3,50
